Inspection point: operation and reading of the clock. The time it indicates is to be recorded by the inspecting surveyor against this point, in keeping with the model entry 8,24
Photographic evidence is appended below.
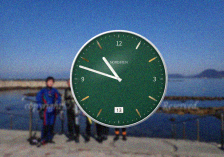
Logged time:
10,48
